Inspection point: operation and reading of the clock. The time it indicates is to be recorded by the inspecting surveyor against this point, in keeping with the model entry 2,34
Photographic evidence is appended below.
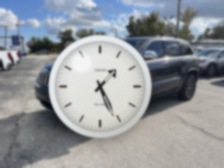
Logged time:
1,26
